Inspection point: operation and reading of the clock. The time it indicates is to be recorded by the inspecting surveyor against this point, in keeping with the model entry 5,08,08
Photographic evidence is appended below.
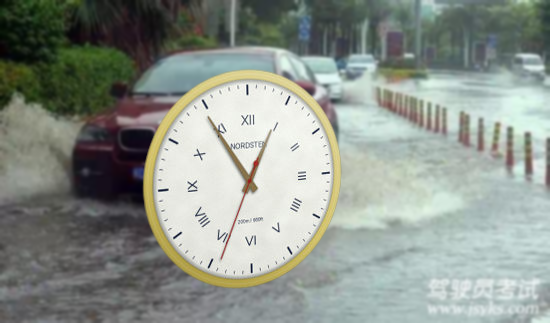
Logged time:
12,54,34
